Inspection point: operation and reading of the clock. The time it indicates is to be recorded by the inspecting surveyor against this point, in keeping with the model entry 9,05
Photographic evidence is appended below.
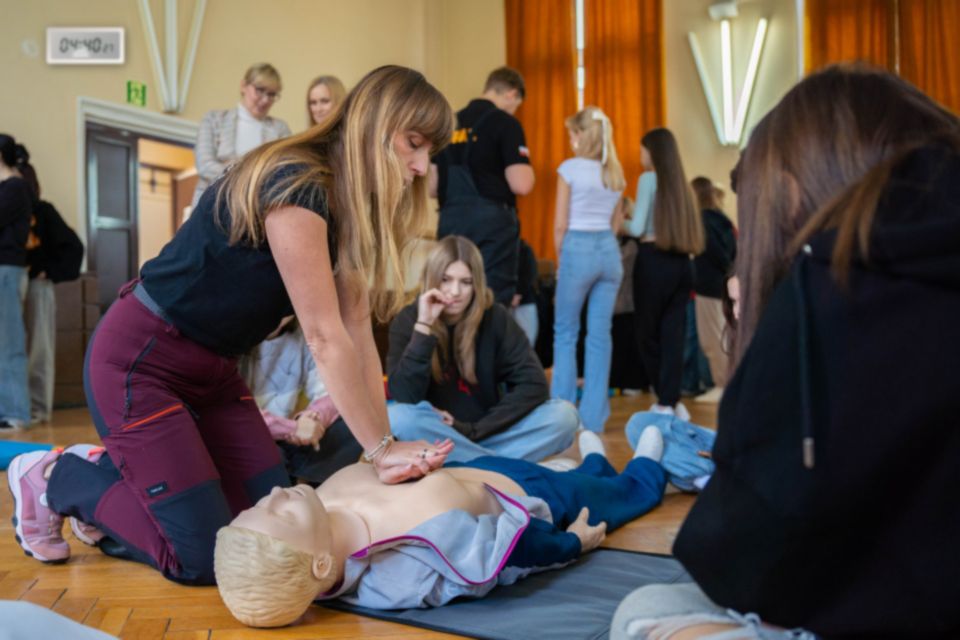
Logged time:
4,40
